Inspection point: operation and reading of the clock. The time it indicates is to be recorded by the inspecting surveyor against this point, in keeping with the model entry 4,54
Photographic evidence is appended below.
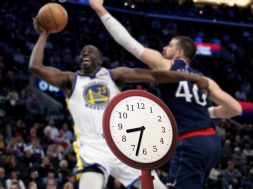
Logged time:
8,33
